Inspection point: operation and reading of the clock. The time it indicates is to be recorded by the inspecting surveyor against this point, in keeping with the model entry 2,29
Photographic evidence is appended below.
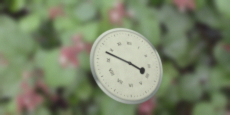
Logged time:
3,48
